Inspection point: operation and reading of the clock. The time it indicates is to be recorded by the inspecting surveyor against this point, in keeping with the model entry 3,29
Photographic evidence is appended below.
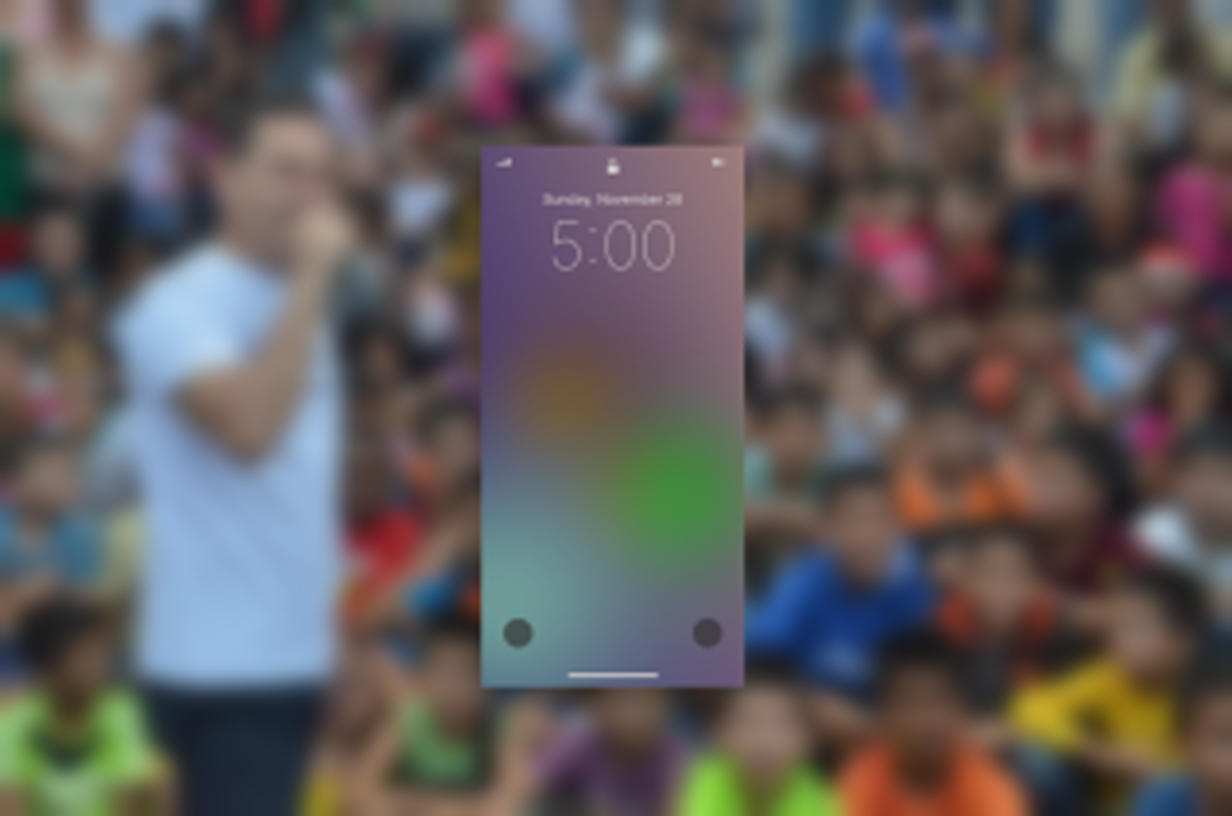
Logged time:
5,00
